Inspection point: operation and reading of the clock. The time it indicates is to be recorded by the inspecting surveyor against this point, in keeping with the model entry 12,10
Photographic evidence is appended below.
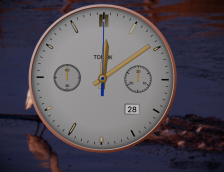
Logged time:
12,09
